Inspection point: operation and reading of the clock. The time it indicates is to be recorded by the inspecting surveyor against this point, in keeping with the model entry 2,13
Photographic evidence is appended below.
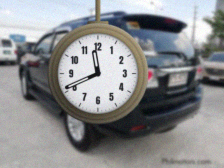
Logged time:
11,41
